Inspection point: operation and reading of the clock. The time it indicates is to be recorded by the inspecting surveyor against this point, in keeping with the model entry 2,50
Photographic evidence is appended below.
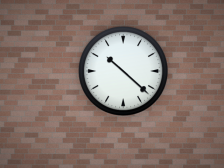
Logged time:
10,22
